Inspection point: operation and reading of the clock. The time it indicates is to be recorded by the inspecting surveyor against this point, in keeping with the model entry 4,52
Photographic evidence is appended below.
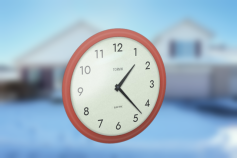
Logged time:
1,23
